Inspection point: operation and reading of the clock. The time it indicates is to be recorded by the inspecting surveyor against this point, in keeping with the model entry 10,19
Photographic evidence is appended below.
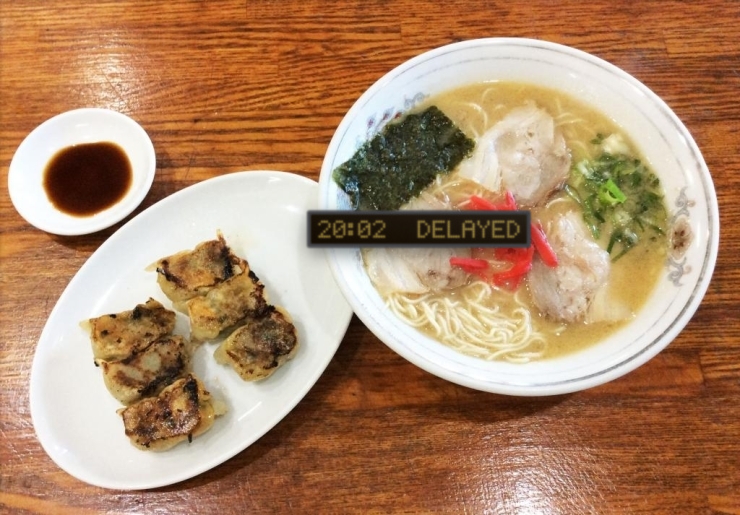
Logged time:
20,02
